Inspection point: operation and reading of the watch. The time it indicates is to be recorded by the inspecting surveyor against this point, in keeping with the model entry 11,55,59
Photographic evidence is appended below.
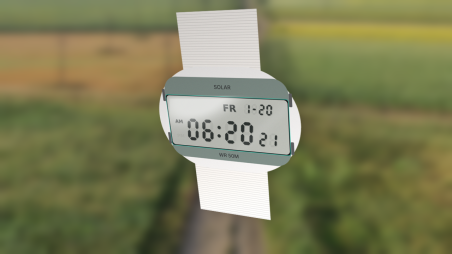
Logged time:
6,20,21
